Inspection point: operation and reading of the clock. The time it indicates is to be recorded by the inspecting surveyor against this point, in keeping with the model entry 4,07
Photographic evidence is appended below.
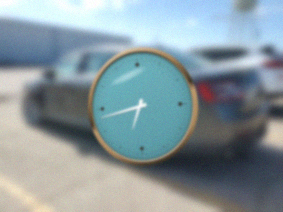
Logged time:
6,43
